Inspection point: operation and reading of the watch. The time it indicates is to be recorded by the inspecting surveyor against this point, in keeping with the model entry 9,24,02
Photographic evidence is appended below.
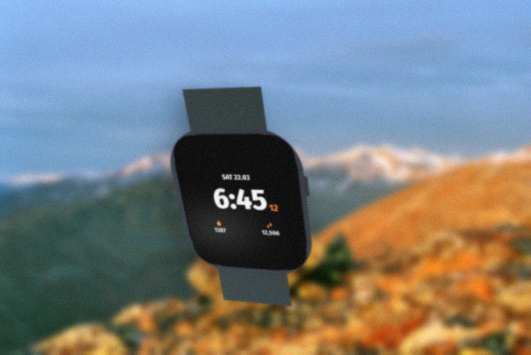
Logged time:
6,45,12
